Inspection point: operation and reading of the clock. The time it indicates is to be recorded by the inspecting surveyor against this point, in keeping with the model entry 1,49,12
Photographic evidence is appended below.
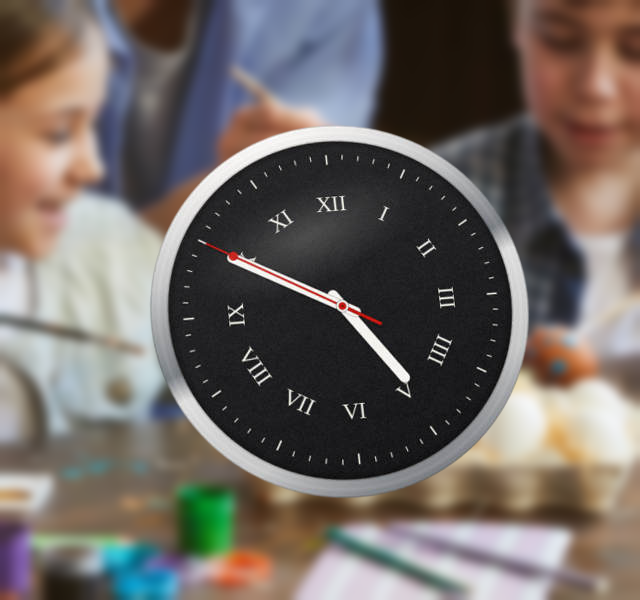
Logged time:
4,49,50
